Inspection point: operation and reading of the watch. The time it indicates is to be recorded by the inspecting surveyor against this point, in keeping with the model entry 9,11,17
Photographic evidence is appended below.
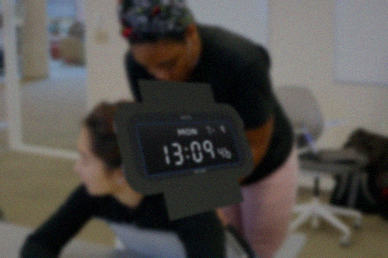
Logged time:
13,09,46
